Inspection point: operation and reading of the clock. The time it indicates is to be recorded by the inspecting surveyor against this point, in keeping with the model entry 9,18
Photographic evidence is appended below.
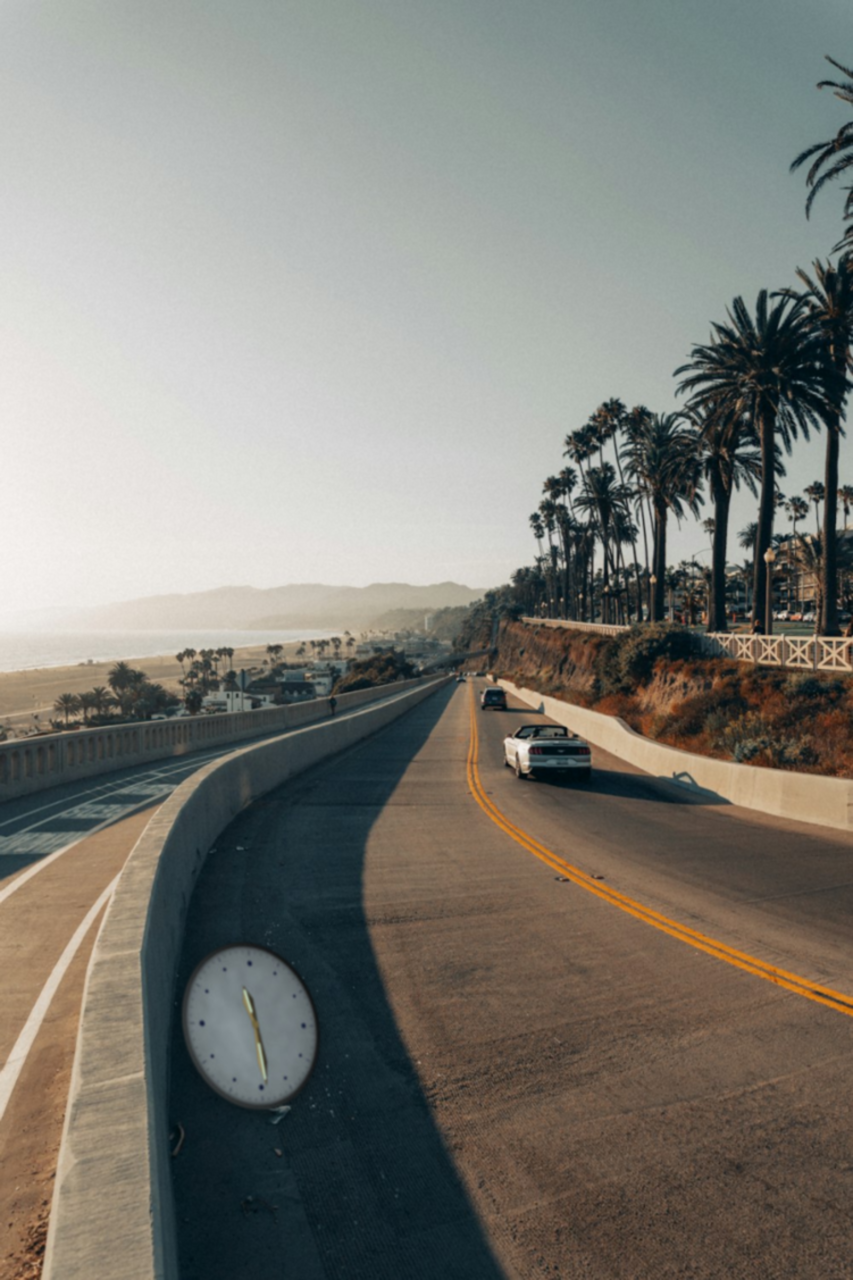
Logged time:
11,29
